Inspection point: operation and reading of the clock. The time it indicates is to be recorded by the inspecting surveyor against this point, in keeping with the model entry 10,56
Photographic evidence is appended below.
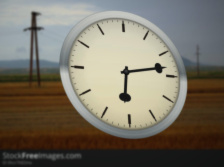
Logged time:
6,13
